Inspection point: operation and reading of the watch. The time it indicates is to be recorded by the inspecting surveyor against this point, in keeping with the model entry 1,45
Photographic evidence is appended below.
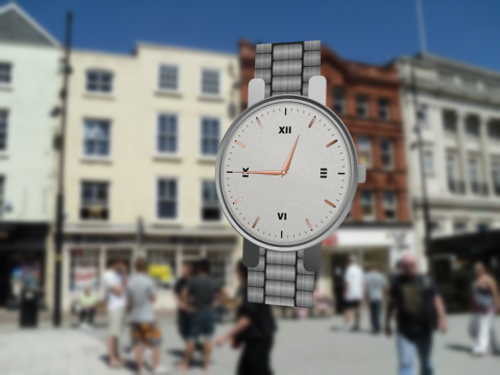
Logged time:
12,45
